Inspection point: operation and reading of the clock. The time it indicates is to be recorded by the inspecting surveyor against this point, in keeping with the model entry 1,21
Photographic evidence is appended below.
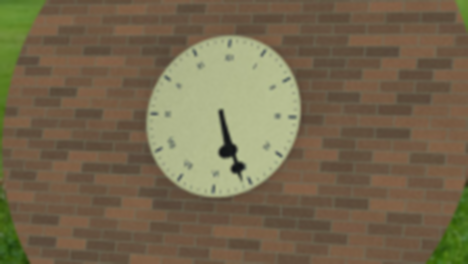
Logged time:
5,26
